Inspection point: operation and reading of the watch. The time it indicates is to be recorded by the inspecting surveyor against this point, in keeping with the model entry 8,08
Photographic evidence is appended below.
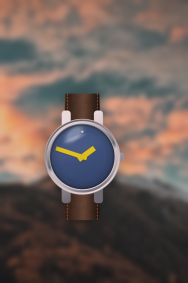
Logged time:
1,48
